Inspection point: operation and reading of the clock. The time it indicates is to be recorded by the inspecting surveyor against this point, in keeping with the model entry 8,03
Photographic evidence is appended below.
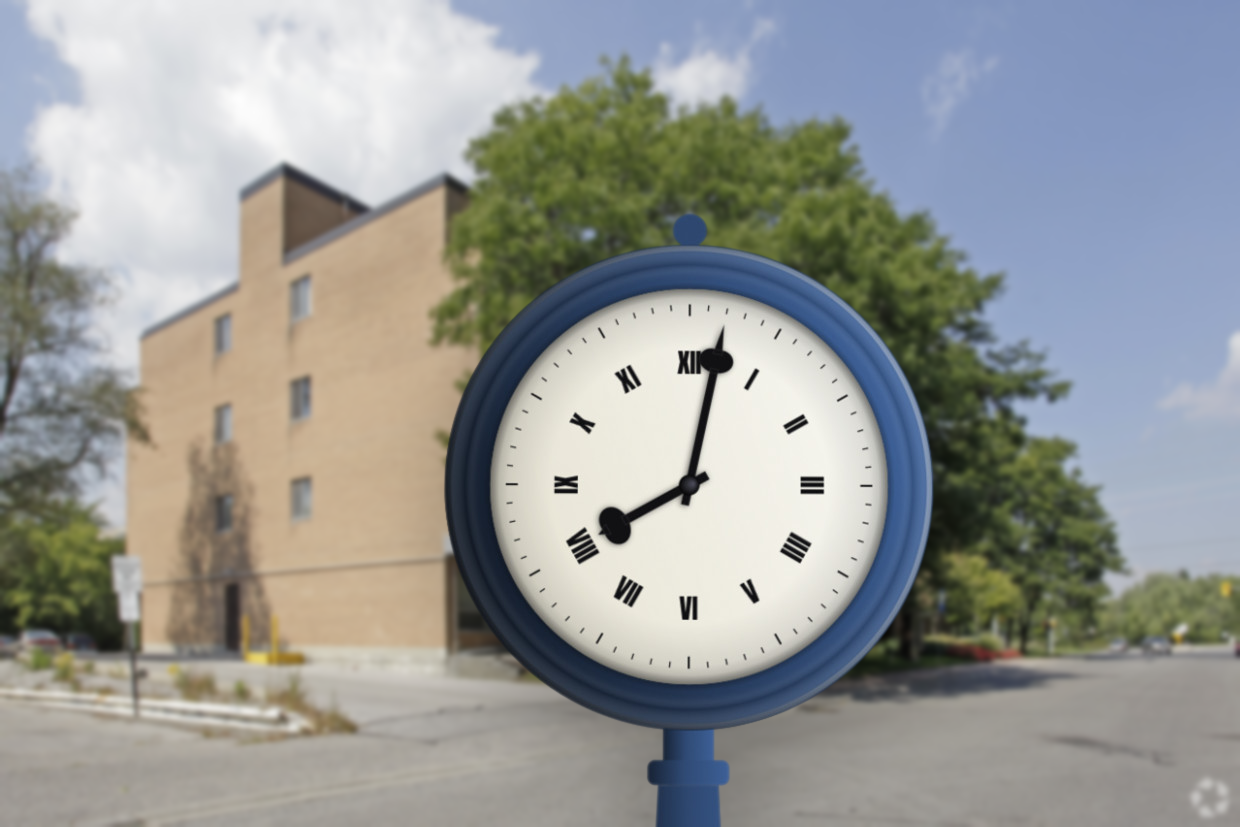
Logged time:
8,02
